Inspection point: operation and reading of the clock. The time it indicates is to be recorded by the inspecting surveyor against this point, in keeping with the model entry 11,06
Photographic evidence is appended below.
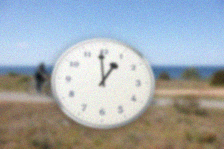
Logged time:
12,59
